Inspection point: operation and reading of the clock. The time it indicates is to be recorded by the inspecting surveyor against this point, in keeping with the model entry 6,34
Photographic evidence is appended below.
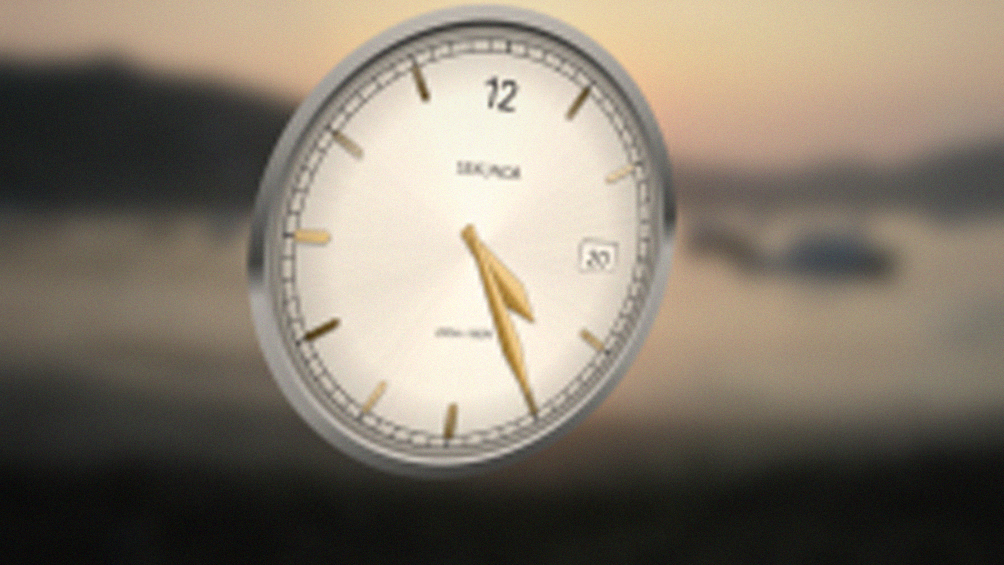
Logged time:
4,25
